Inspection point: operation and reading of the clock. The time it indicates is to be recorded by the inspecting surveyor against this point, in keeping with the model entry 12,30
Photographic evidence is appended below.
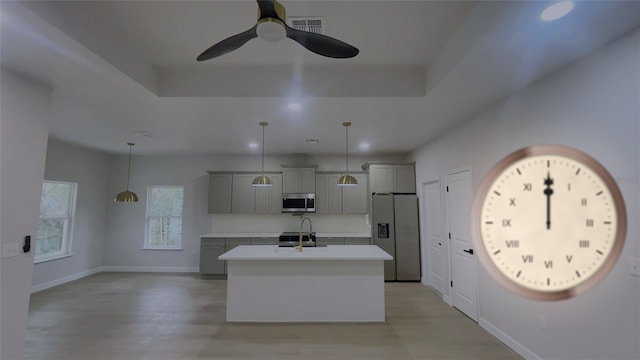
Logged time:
12,00
